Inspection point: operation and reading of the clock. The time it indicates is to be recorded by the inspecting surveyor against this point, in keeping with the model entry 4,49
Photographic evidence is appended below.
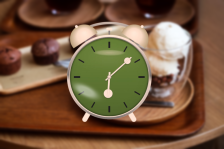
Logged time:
6,08
